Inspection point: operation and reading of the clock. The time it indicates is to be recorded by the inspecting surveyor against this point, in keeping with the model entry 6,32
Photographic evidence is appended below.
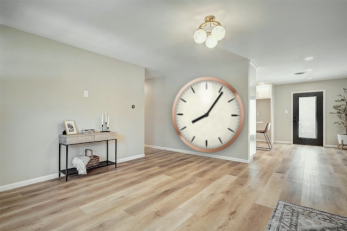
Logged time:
8,06
